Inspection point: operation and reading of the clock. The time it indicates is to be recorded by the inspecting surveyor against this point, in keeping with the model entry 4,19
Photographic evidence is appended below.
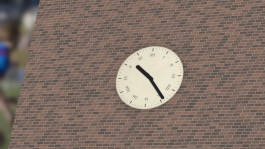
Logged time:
10,24
